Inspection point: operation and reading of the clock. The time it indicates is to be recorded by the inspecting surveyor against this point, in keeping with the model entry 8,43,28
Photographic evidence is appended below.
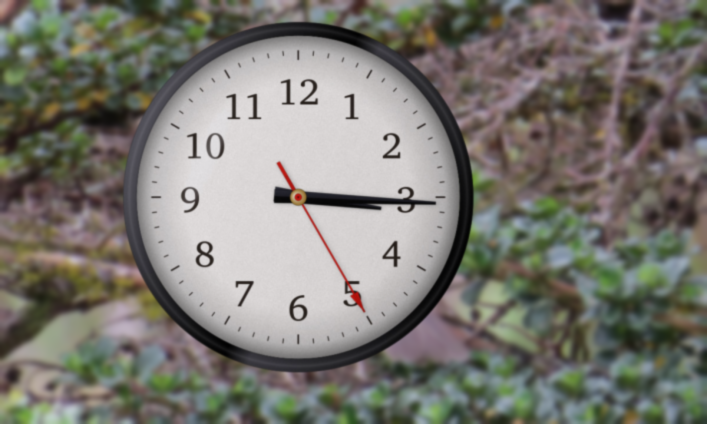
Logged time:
3,15,25
